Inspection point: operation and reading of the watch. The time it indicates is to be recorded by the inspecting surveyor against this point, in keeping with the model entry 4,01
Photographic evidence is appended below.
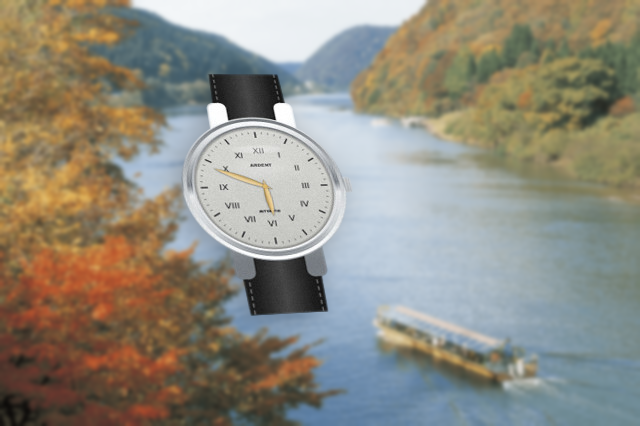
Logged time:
5,49
